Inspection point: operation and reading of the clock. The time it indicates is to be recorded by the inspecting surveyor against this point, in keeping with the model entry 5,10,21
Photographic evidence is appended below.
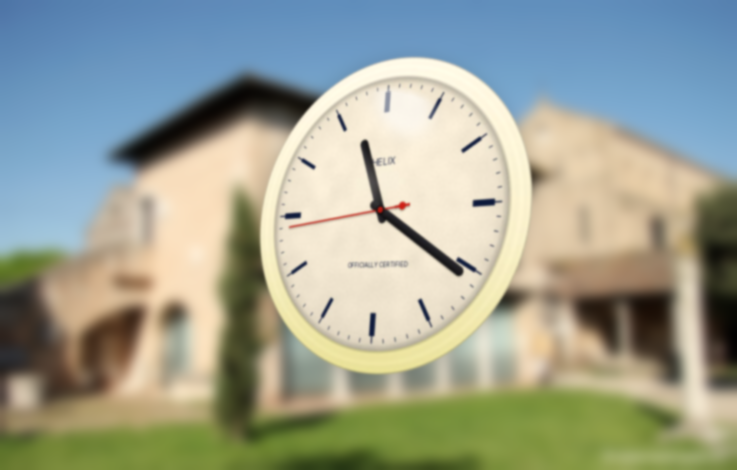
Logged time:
11,20,44
